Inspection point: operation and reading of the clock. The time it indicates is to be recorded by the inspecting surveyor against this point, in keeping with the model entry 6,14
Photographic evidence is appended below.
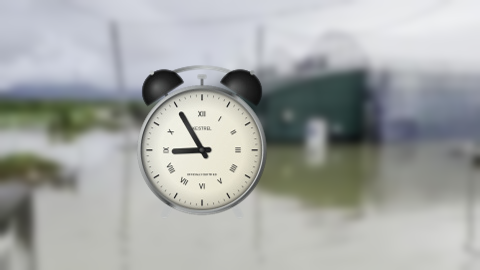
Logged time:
8,55
